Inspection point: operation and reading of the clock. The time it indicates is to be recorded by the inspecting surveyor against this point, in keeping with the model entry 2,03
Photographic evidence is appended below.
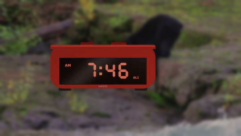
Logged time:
7,46
